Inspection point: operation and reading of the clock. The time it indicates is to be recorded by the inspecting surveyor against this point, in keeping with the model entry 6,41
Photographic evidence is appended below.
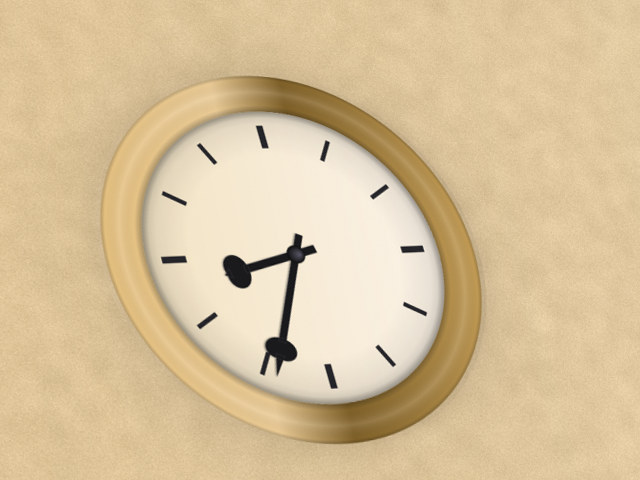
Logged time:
8,34
